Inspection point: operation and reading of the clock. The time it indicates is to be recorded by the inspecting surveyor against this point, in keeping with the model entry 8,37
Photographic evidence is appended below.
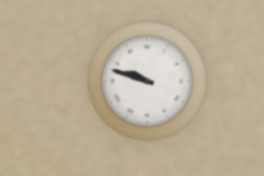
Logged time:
9,48
